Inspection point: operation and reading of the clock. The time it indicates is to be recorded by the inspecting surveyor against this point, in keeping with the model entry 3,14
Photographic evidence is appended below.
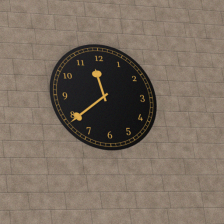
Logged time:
11,39
